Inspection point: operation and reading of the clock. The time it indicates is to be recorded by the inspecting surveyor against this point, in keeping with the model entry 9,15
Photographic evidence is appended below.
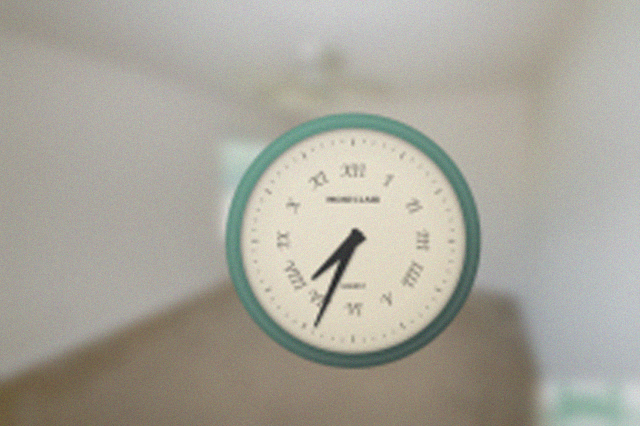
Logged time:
7,34
